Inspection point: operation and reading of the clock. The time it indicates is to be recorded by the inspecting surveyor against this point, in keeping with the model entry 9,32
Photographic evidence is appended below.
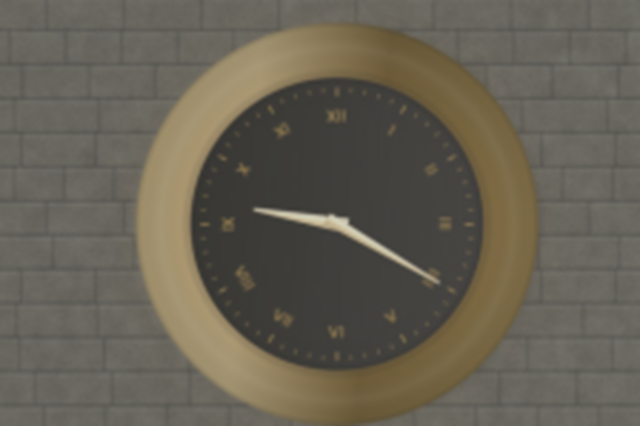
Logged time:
9,20
